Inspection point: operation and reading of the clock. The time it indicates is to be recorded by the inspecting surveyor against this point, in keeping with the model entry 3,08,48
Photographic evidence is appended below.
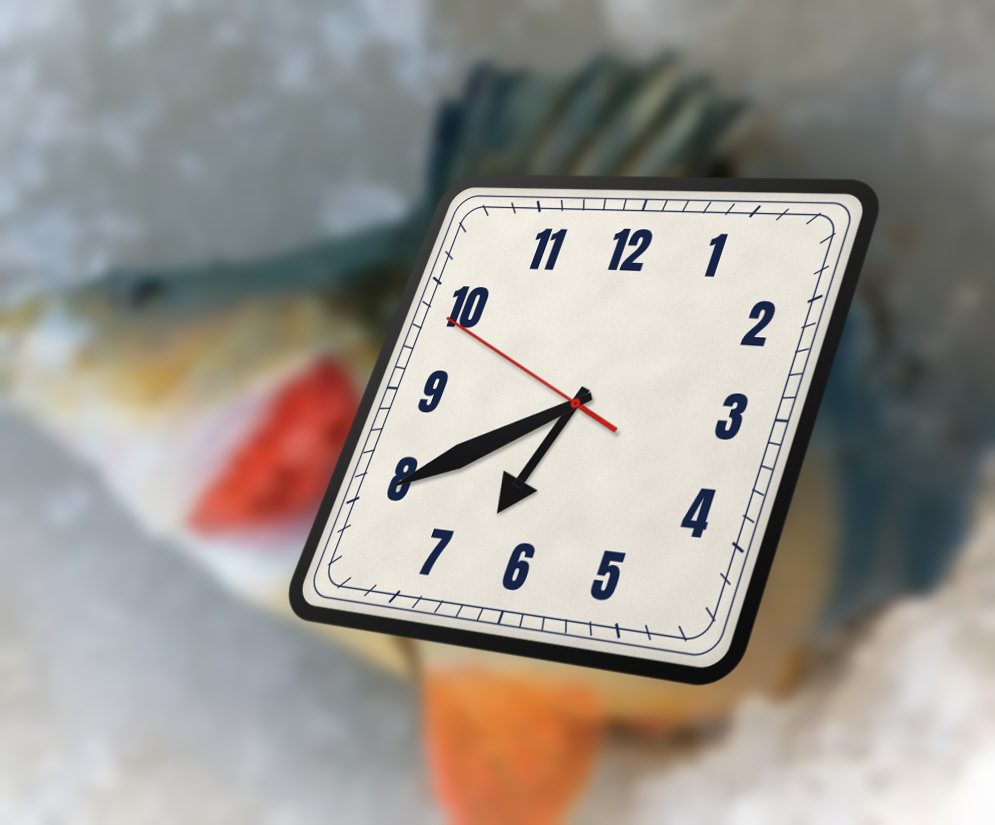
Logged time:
6,39,49
